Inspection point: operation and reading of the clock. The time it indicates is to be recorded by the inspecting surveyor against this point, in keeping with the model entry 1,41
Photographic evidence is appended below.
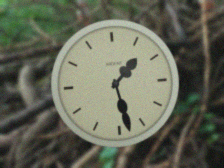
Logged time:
1,28
